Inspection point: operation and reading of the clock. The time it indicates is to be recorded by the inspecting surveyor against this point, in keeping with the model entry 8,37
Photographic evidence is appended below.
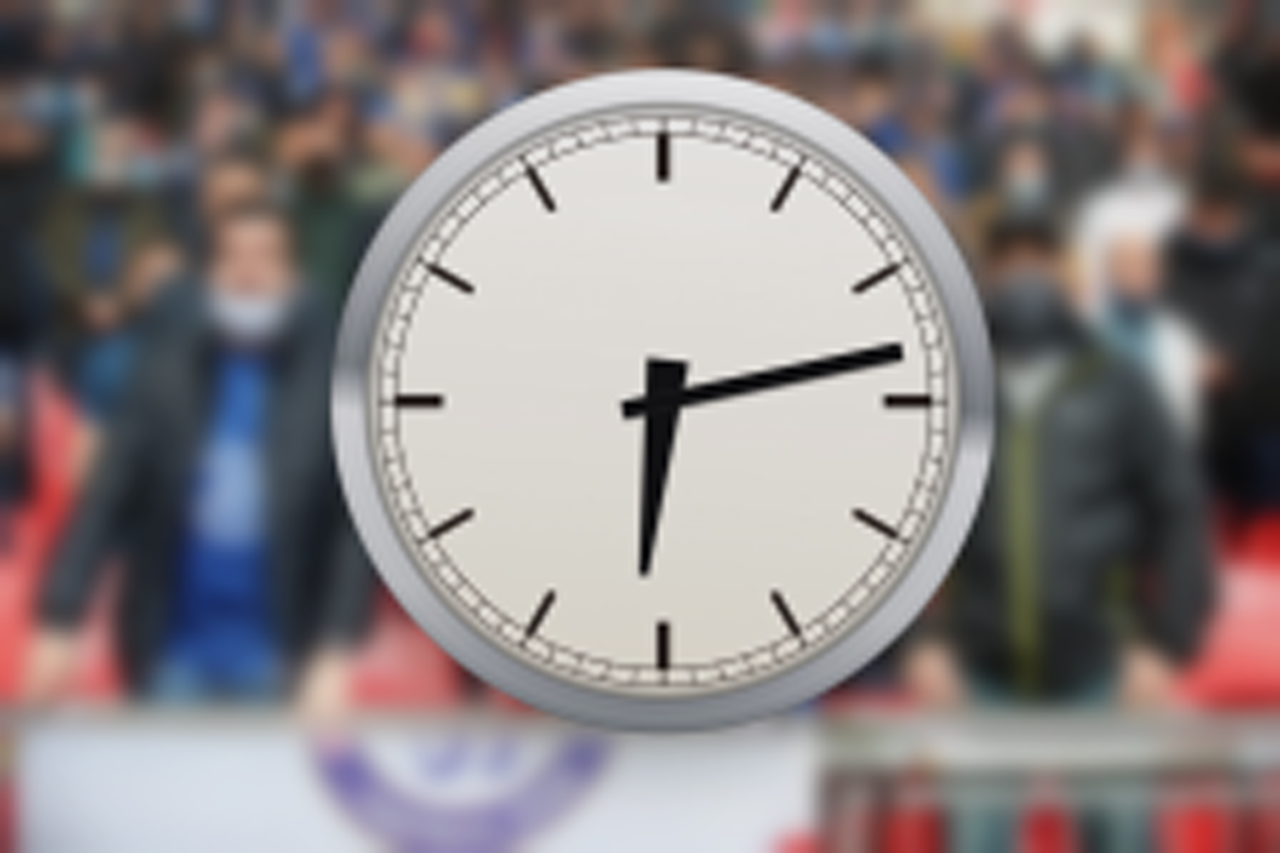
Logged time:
6,13
